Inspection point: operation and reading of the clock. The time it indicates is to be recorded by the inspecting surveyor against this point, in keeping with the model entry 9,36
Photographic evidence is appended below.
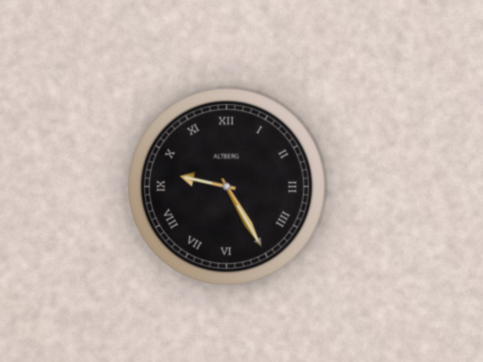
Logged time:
9,25
